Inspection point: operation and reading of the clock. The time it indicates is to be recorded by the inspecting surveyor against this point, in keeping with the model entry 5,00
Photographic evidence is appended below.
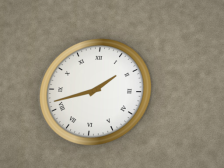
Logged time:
1,42
